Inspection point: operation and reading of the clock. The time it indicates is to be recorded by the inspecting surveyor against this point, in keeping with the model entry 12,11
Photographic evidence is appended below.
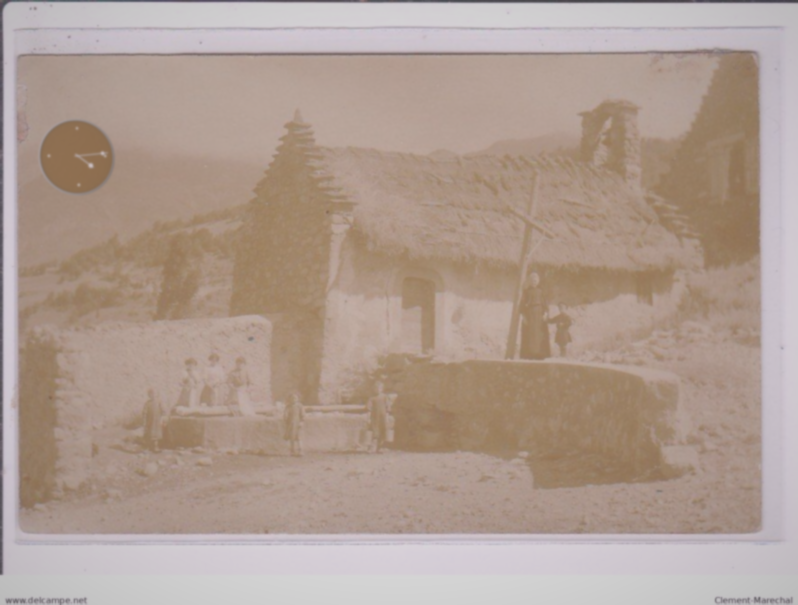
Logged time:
4,14
